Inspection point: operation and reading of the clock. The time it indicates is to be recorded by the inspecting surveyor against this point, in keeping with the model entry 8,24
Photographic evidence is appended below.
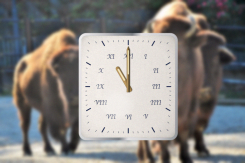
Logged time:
11,00
